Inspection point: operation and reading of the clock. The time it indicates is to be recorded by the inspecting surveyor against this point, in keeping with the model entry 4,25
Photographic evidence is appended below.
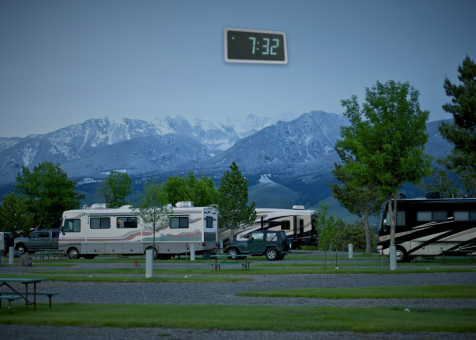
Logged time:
7,32
